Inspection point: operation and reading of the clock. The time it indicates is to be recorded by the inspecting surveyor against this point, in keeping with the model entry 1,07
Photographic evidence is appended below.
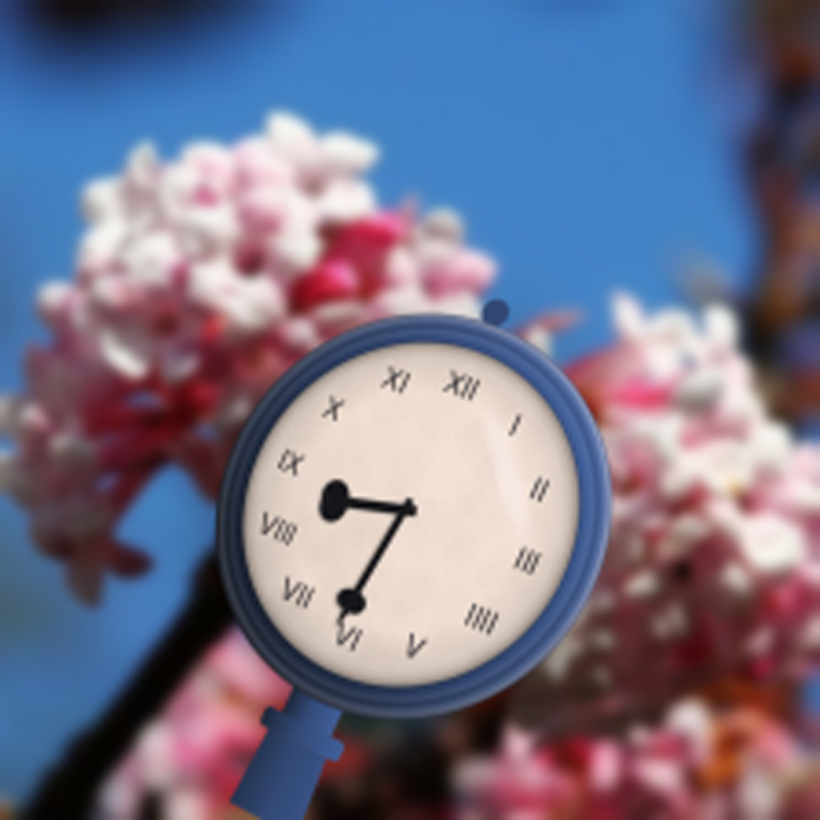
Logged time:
8,31
